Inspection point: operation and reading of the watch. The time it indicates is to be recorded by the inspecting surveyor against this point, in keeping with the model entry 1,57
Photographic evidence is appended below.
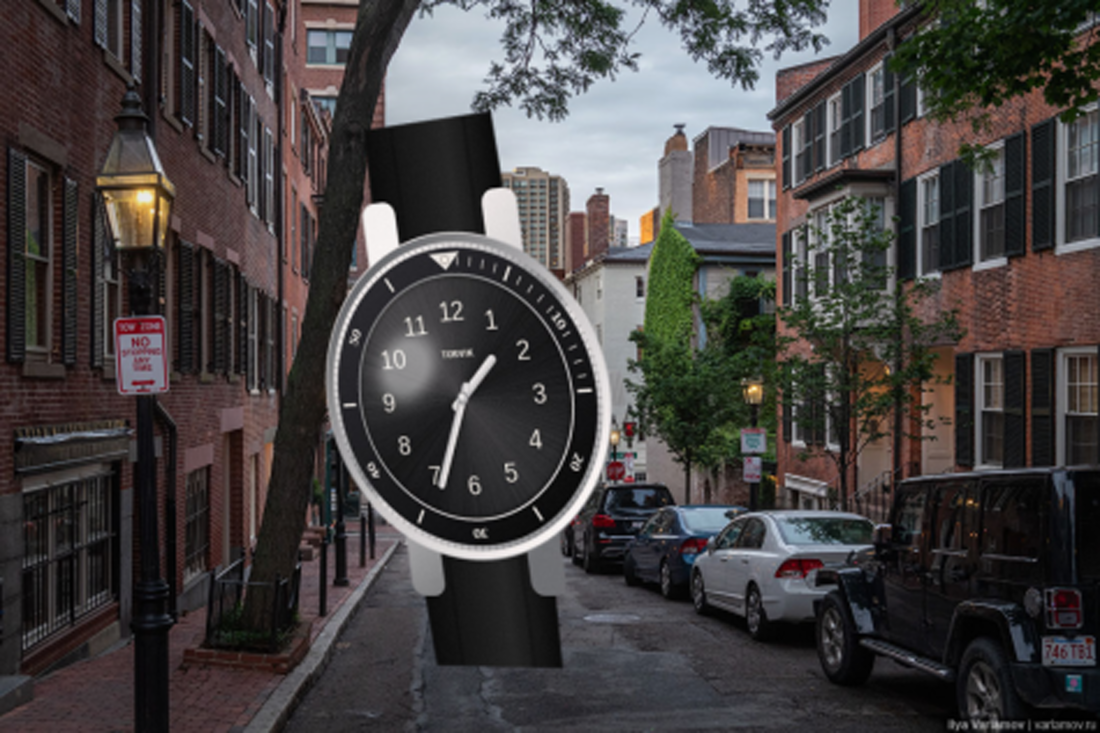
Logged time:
1,34
